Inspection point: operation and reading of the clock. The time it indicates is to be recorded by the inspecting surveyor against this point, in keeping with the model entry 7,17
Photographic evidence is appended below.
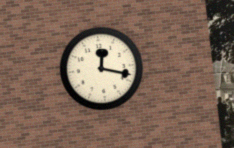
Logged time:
12,18
